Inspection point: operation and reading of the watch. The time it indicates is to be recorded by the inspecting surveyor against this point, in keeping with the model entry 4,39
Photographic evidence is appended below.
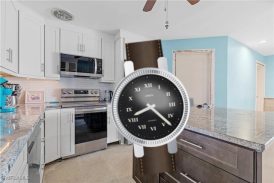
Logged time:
8,23
